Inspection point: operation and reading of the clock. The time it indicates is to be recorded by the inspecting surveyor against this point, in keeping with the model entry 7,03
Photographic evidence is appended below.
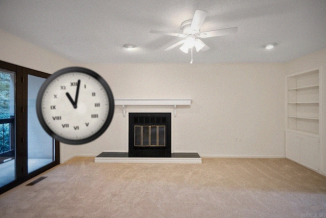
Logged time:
11,02
